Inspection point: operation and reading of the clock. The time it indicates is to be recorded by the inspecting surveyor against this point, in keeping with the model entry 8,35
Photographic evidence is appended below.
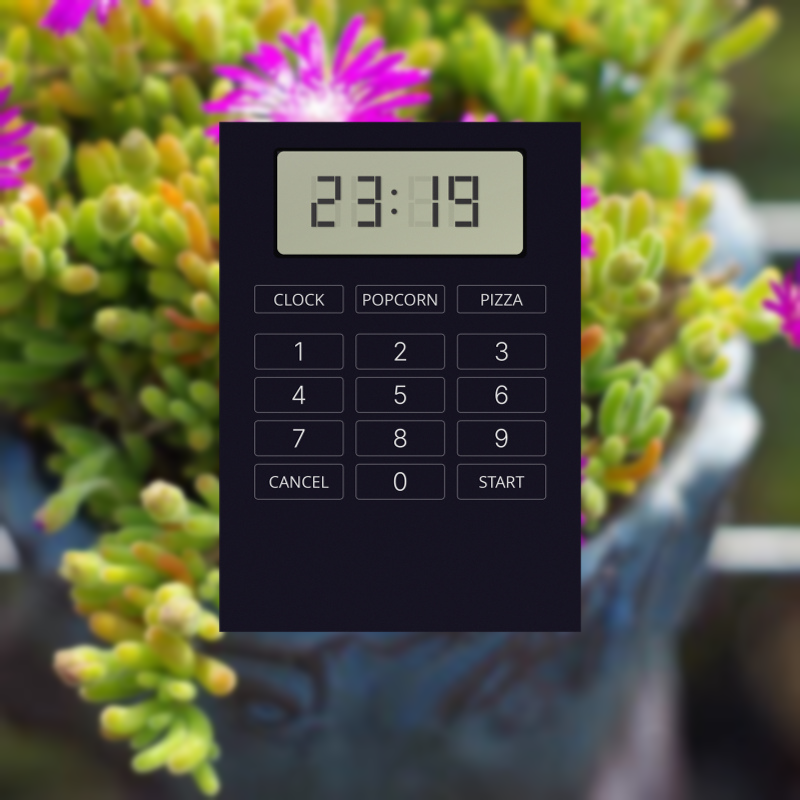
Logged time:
23,19
